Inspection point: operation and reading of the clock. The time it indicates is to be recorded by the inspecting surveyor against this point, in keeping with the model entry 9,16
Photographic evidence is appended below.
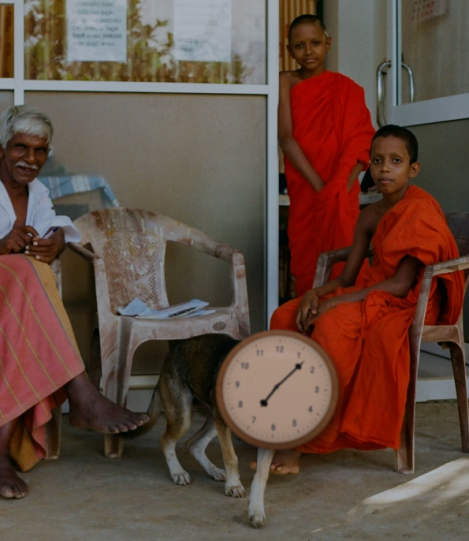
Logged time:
7,07
